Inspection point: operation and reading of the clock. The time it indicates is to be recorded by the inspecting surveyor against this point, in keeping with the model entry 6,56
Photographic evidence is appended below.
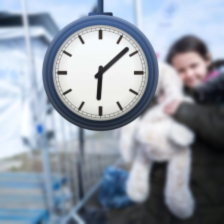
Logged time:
6,08
